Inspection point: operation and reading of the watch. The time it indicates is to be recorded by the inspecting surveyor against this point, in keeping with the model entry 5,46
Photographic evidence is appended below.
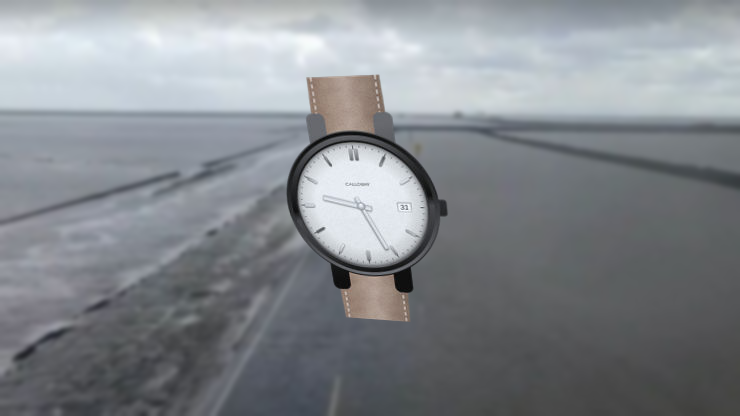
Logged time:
9,26
